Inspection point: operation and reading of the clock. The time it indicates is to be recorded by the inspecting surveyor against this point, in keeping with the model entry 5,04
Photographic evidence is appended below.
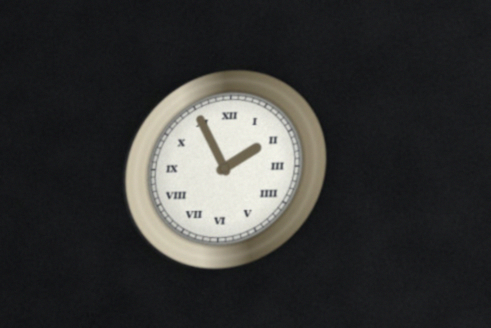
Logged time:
1,55
